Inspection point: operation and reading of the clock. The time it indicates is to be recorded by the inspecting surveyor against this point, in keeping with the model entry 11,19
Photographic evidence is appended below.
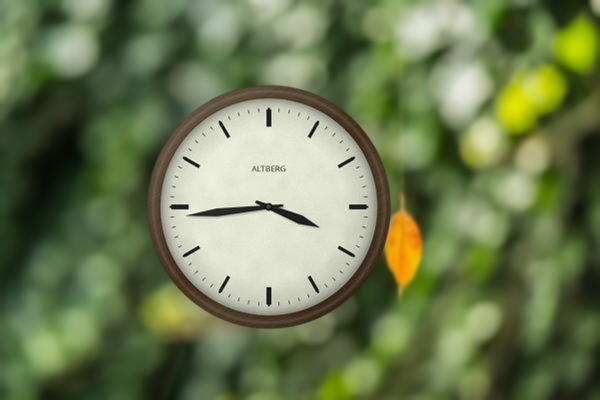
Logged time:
3,44
